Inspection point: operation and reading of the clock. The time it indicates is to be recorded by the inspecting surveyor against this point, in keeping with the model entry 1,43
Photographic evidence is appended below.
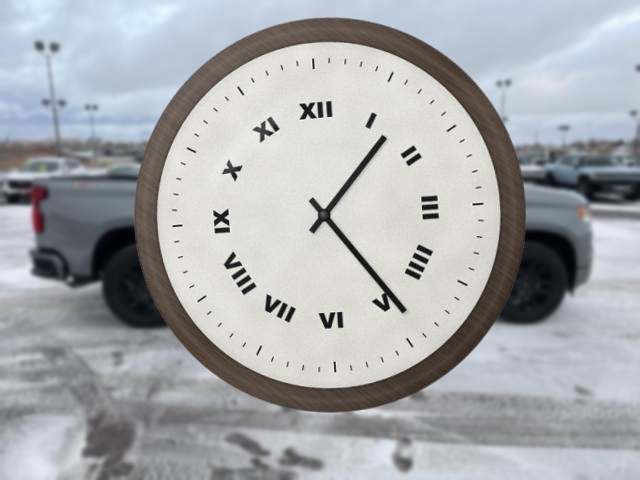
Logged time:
1,24
